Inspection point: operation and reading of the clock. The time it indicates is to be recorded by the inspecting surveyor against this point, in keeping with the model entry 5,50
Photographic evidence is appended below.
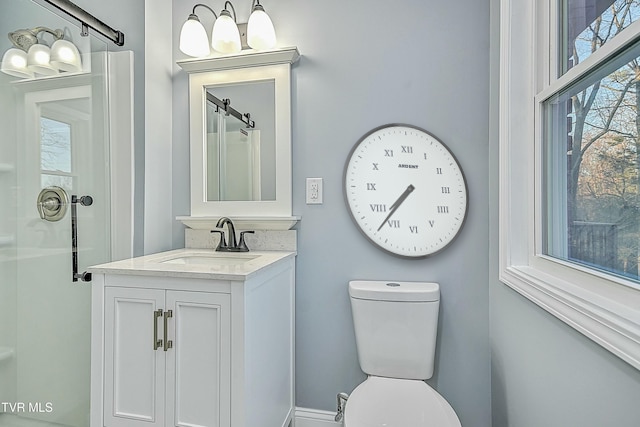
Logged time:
7,37
